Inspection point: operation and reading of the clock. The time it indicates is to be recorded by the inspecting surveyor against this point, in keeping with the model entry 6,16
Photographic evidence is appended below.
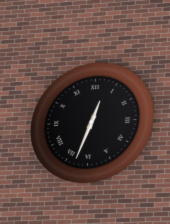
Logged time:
12,33
